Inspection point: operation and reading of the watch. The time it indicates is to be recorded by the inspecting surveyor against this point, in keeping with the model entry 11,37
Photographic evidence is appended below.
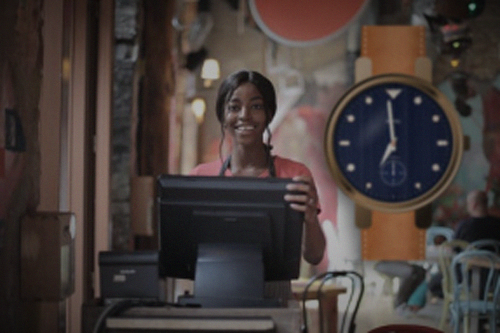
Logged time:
6,59
